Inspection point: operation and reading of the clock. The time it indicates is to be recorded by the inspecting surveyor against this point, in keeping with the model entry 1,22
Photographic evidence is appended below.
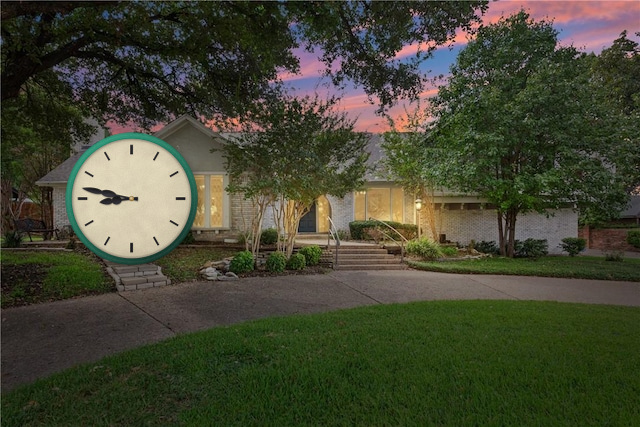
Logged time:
8,47
